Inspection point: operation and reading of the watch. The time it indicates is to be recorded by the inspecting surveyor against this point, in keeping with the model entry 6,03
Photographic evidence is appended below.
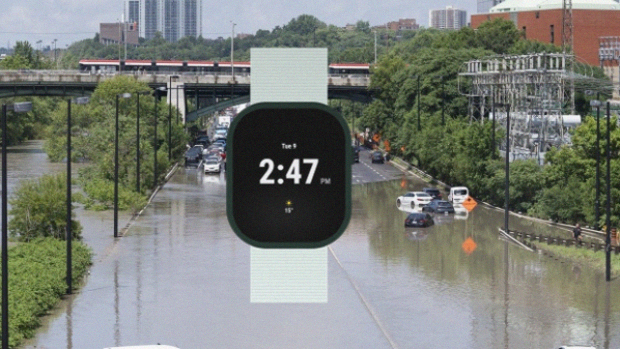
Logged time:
2,47
